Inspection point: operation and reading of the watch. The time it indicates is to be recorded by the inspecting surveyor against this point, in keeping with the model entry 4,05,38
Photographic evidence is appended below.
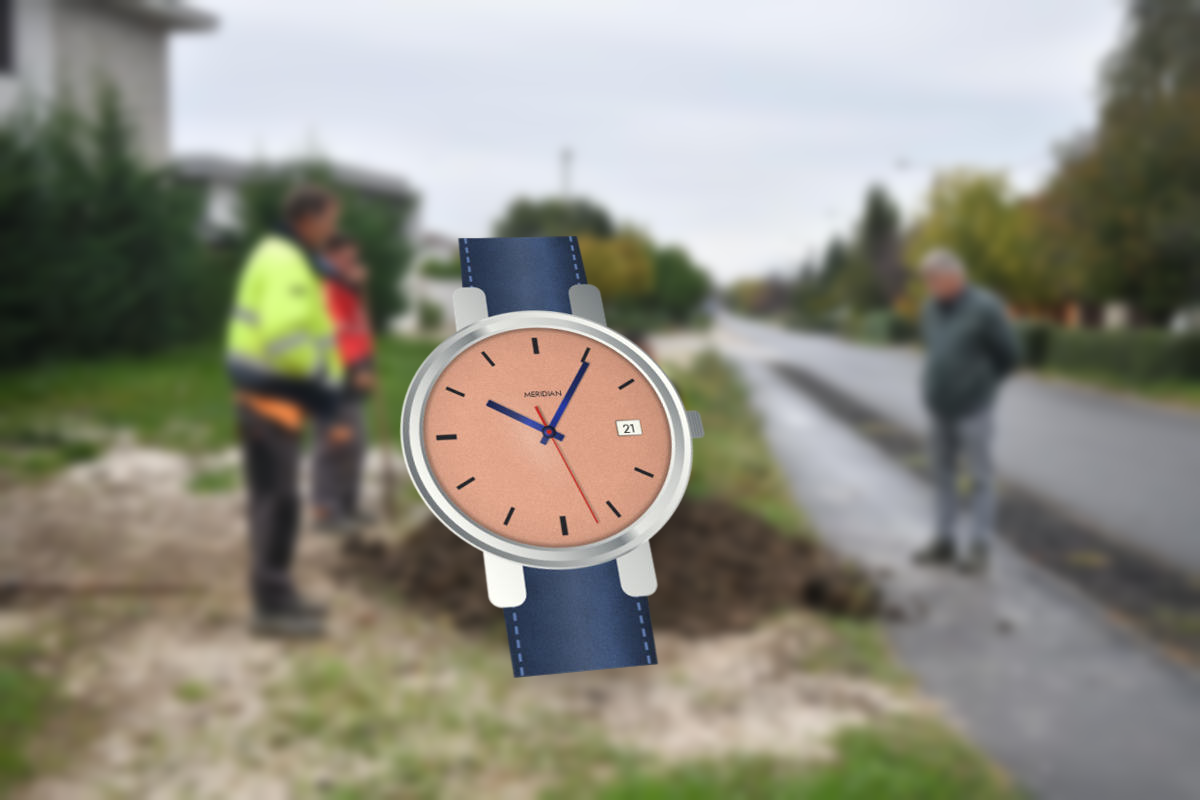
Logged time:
10,05,27
